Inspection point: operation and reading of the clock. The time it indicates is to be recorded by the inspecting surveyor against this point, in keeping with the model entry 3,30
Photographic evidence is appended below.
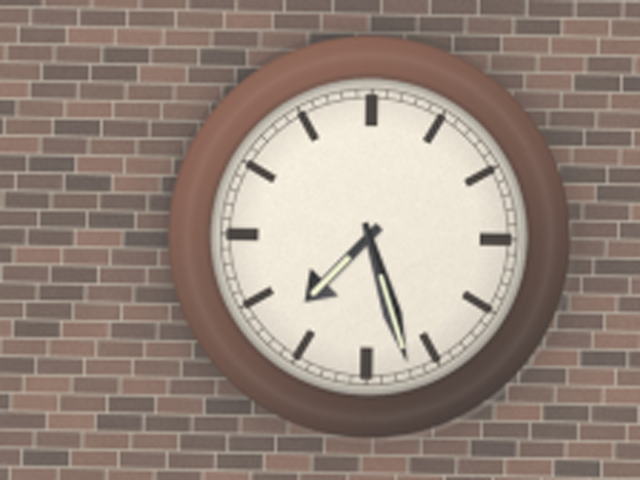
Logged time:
7,27
